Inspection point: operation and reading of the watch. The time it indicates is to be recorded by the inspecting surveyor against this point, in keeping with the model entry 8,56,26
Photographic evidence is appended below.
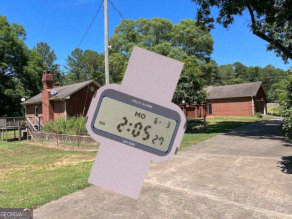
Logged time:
2,05,27
